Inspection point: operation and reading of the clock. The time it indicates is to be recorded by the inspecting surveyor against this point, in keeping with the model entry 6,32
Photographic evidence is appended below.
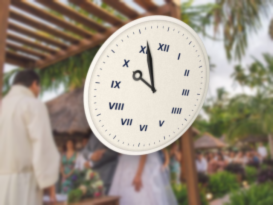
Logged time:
9,56
